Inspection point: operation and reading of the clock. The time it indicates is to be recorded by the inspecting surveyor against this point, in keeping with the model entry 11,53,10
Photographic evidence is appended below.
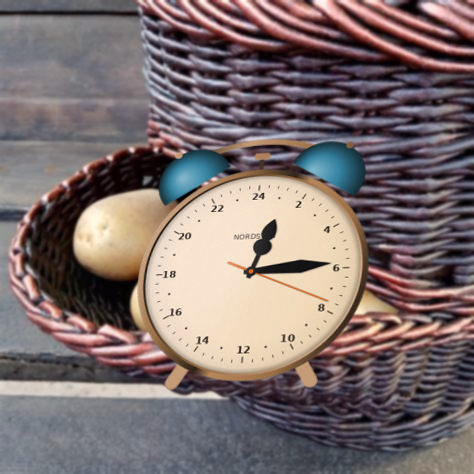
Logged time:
1,14,19
